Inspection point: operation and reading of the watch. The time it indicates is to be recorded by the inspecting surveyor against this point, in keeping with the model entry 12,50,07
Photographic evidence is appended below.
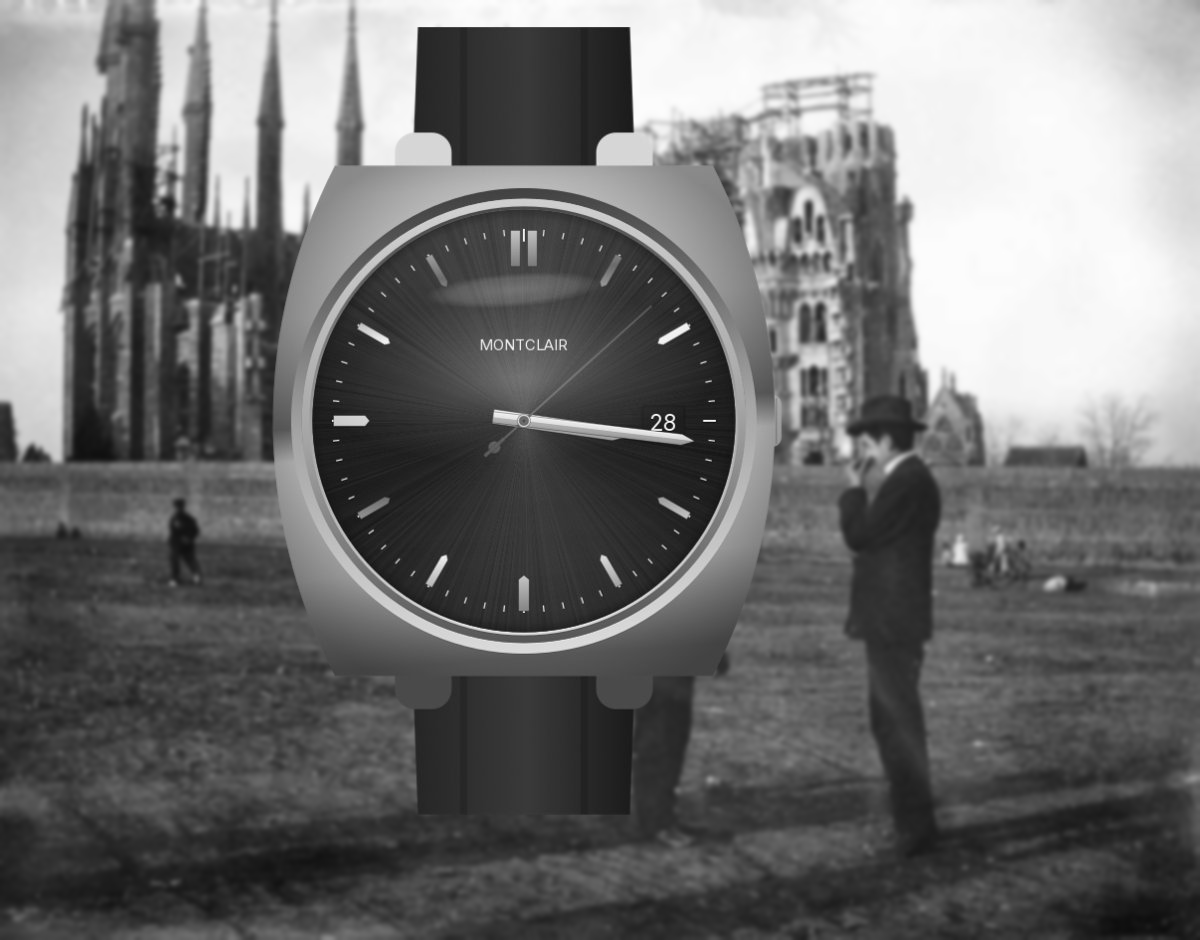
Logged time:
3,16,08
